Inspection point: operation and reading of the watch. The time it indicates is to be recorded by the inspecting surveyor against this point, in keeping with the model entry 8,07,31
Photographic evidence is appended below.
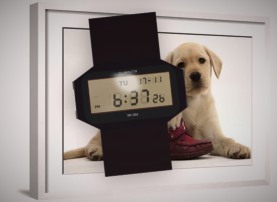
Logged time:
6,37,26
